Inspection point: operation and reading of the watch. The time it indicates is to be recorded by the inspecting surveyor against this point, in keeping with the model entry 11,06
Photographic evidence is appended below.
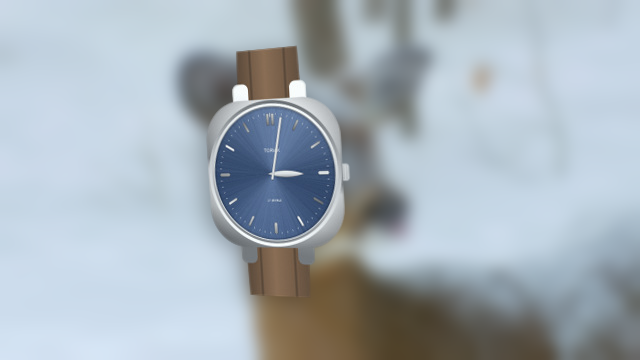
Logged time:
3,02
